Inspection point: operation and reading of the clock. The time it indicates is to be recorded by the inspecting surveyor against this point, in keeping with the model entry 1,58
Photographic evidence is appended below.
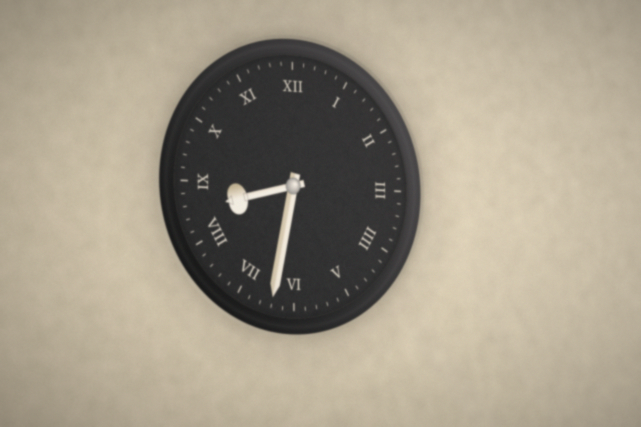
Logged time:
8,32
